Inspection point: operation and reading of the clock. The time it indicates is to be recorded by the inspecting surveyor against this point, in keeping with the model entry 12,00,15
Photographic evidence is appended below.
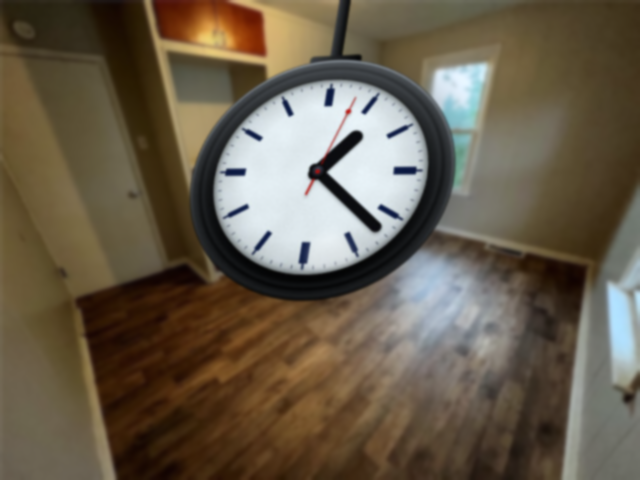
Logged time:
1,22,03
